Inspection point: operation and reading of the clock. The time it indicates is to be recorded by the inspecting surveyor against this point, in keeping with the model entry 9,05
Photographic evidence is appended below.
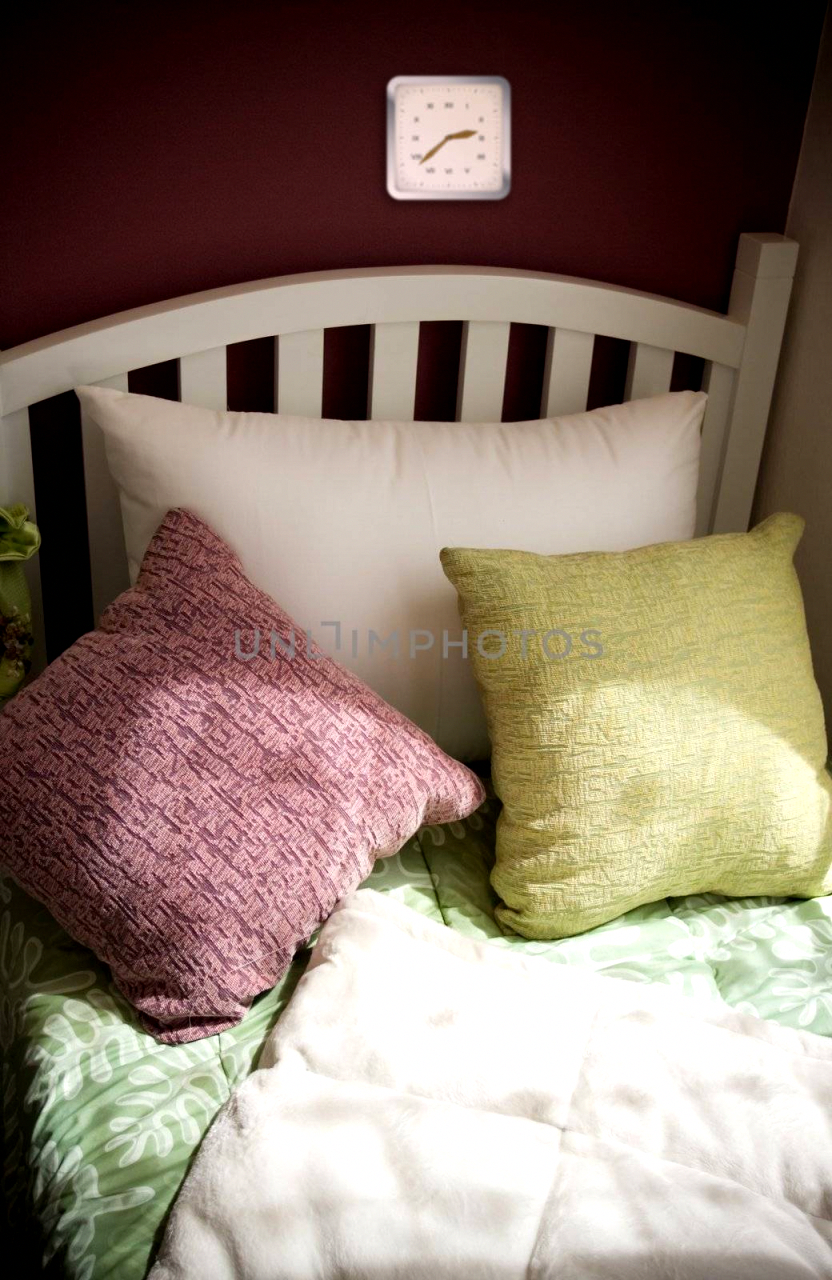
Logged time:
2,38
